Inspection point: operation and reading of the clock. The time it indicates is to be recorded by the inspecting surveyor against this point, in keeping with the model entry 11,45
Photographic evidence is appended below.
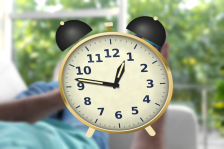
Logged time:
12,47
